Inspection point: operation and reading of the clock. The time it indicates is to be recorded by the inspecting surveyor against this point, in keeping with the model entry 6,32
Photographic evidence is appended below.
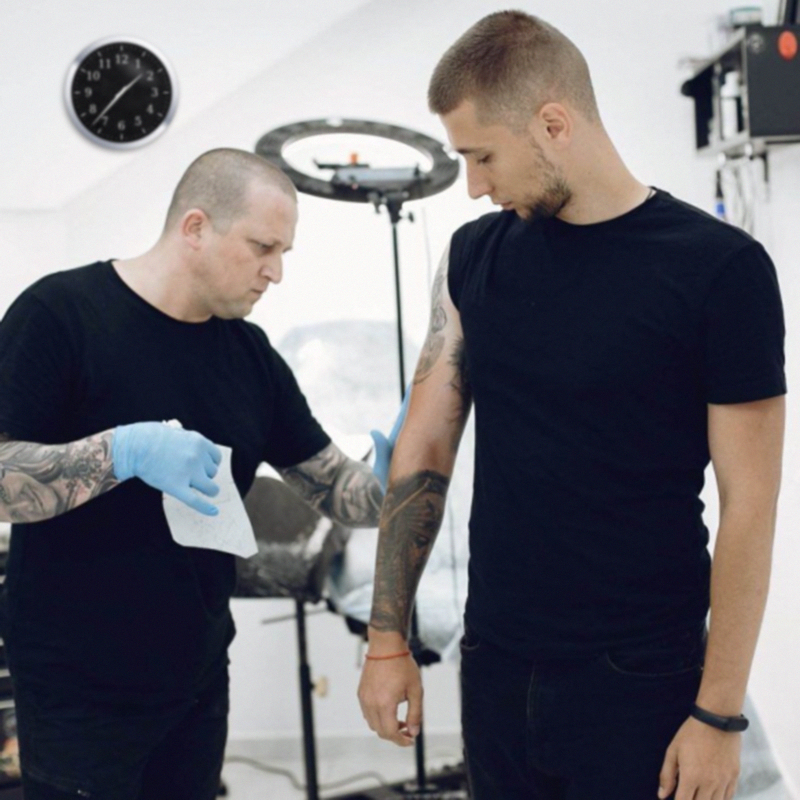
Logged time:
1,37
